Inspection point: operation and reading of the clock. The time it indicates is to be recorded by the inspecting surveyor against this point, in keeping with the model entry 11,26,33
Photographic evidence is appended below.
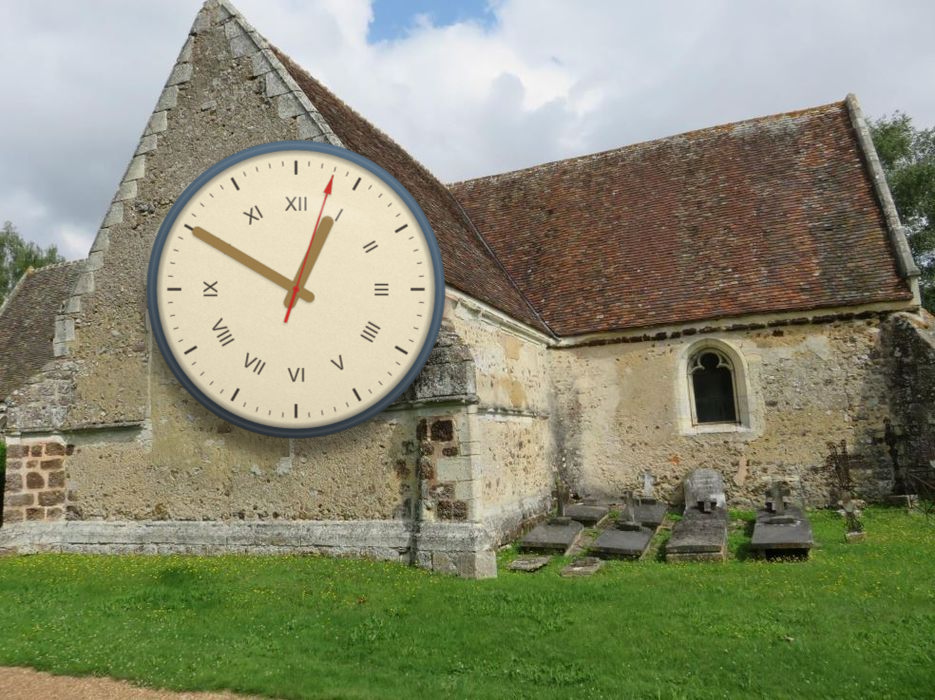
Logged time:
12,50,03
